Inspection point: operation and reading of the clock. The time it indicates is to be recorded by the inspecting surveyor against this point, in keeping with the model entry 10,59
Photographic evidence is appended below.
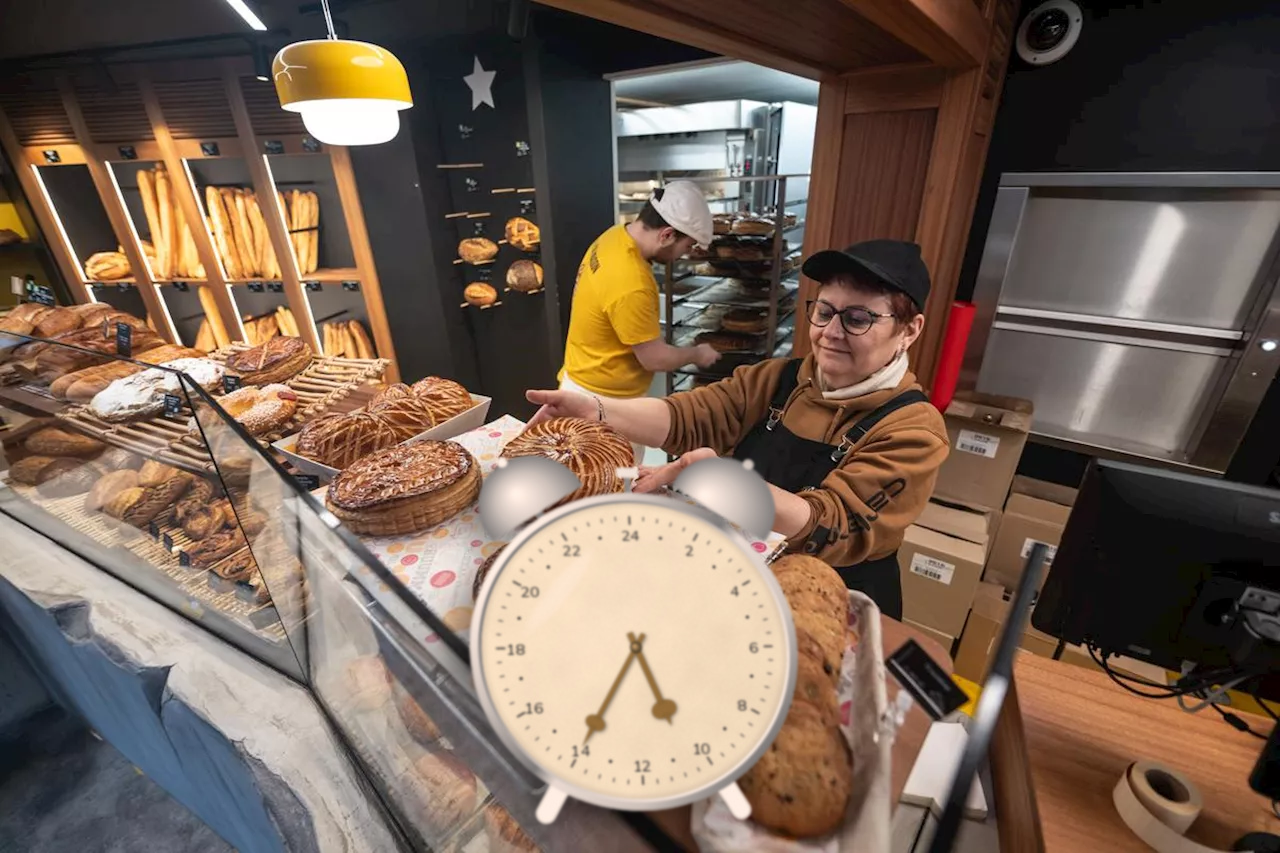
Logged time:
10,35
